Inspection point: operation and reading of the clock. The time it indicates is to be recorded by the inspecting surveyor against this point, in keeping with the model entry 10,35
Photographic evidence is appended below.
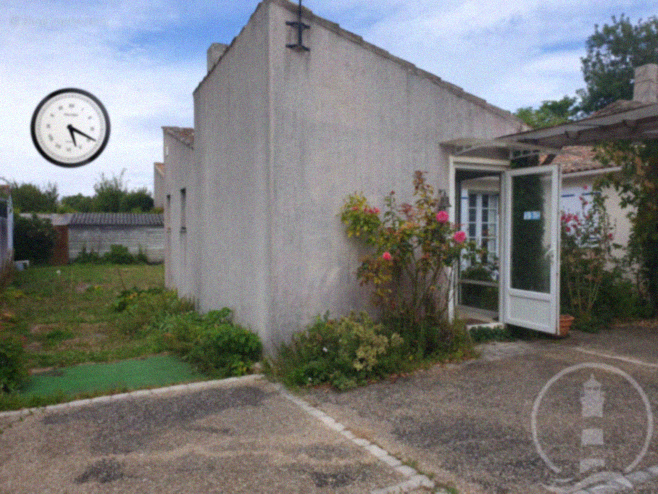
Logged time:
5,19
